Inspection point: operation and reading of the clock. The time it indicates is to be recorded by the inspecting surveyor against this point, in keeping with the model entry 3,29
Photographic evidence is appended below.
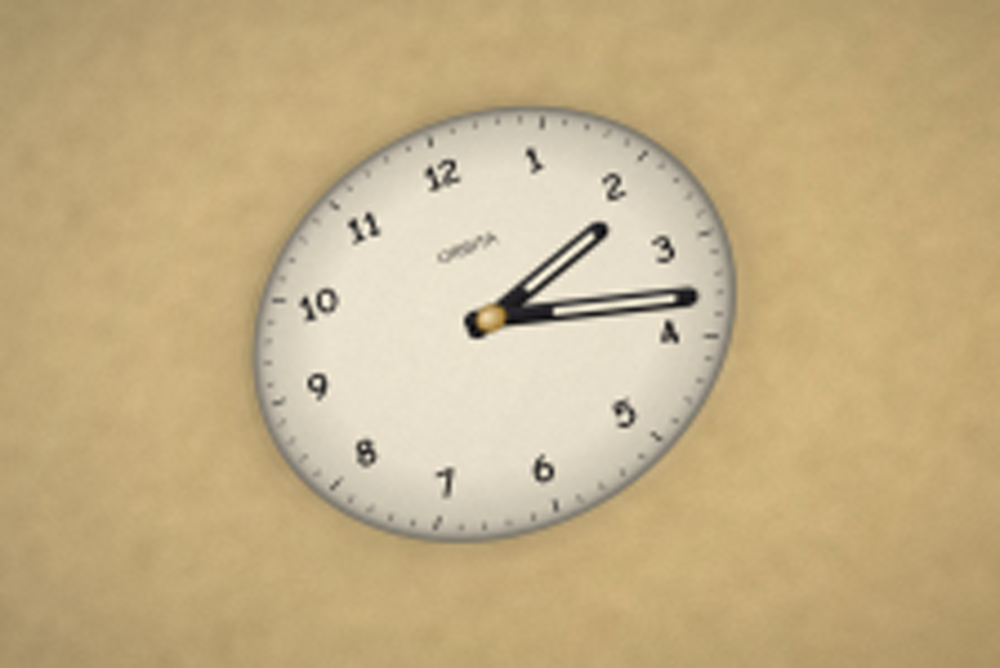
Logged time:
2,18
